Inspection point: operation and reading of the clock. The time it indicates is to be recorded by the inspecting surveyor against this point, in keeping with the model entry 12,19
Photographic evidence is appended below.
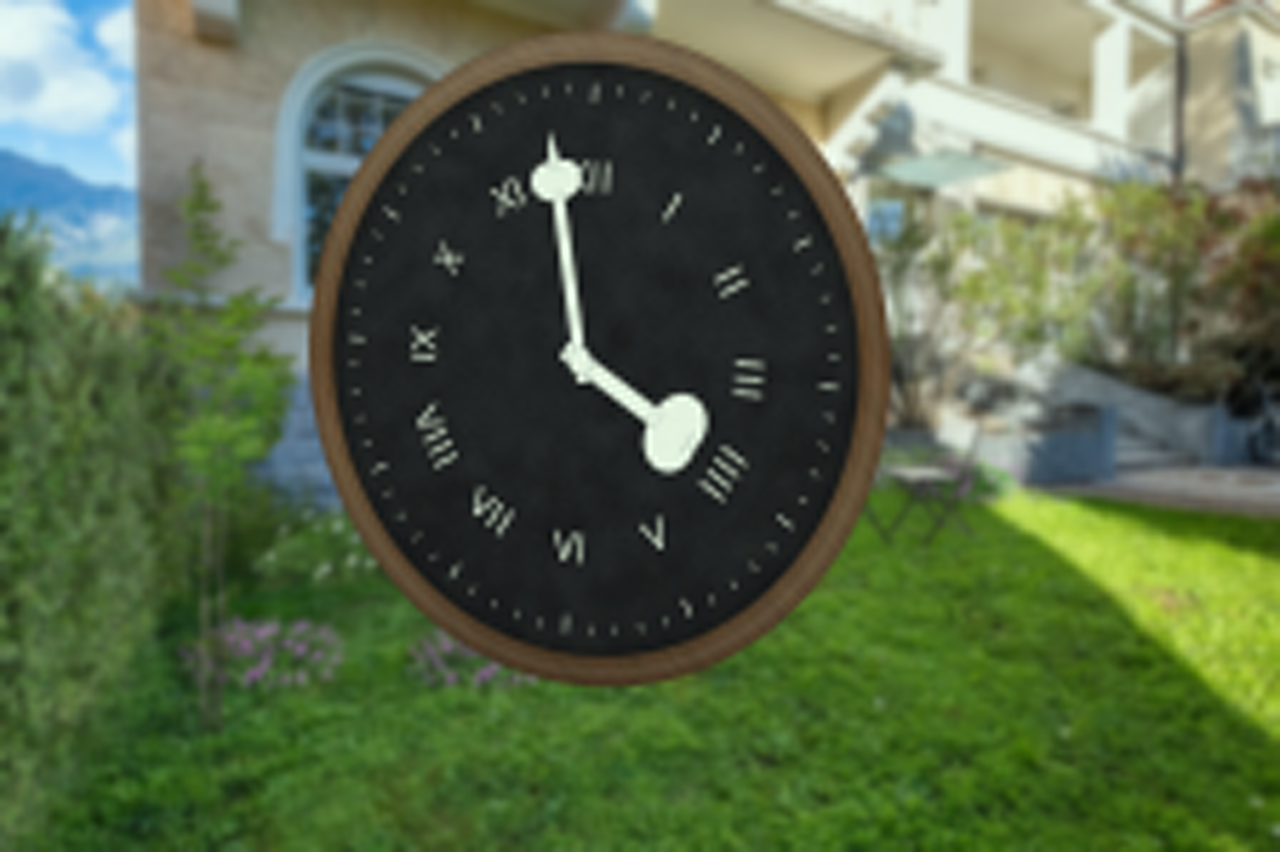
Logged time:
3,58
